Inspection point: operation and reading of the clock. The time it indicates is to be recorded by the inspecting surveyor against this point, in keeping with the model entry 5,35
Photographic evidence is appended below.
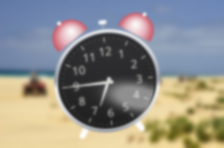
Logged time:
6,45
